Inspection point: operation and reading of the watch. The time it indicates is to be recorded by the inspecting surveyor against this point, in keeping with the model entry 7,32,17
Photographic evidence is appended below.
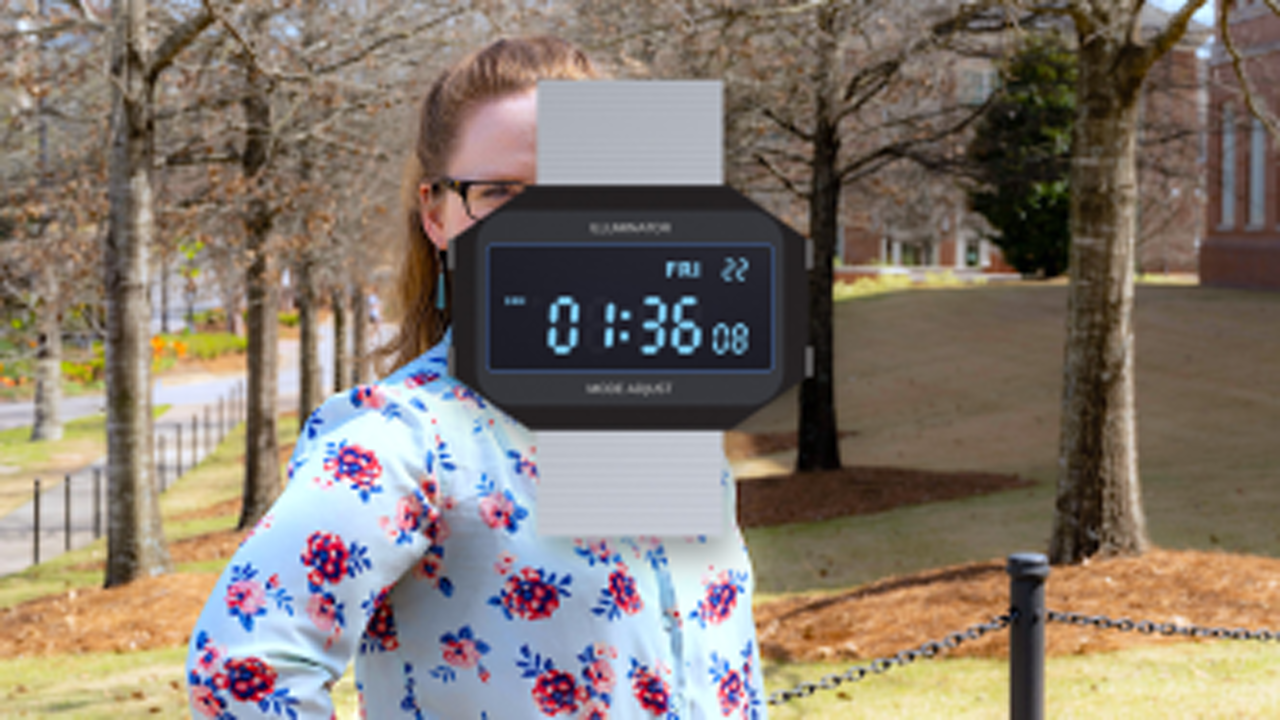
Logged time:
1,36,08
